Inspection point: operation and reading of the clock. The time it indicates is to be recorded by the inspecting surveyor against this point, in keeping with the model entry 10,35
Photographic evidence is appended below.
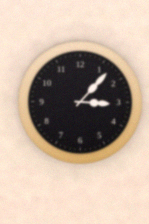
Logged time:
3,07
